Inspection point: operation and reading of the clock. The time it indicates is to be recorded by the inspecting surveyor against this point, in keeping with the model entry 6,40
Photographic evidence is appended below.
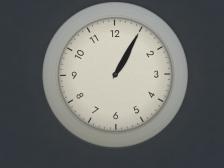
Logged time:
1,05
